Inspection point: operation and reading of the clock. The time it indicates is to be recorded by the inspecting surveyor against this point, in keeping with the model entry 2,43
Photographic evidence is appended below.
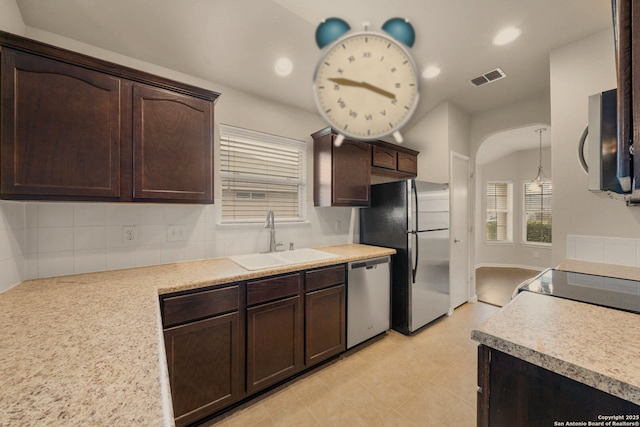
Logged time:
3,47
